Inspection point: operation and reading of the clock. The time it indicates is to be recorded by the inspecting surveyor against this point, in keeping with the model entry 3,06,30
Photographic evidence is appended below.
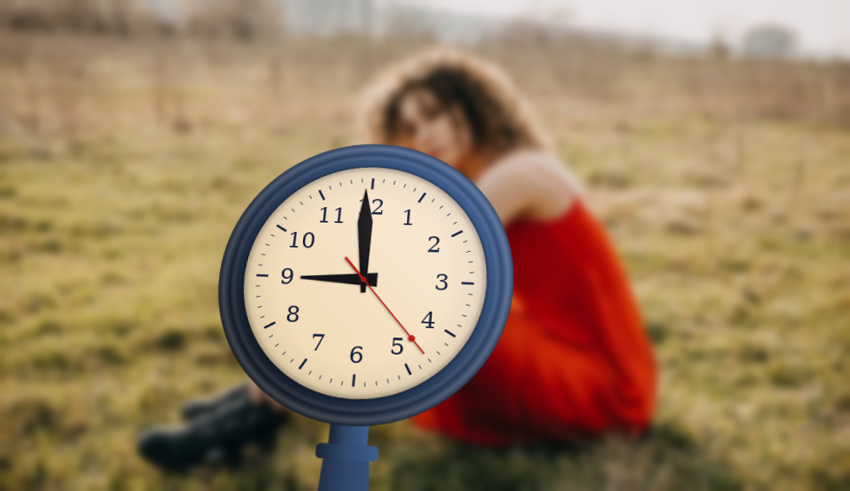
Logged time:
8,59,23
